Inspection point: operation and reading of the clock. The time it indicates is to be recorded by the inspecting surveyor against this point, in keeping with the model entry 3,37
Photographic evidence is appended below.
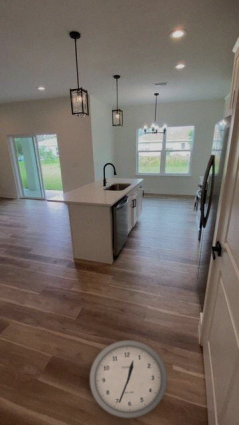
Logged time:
12,34
